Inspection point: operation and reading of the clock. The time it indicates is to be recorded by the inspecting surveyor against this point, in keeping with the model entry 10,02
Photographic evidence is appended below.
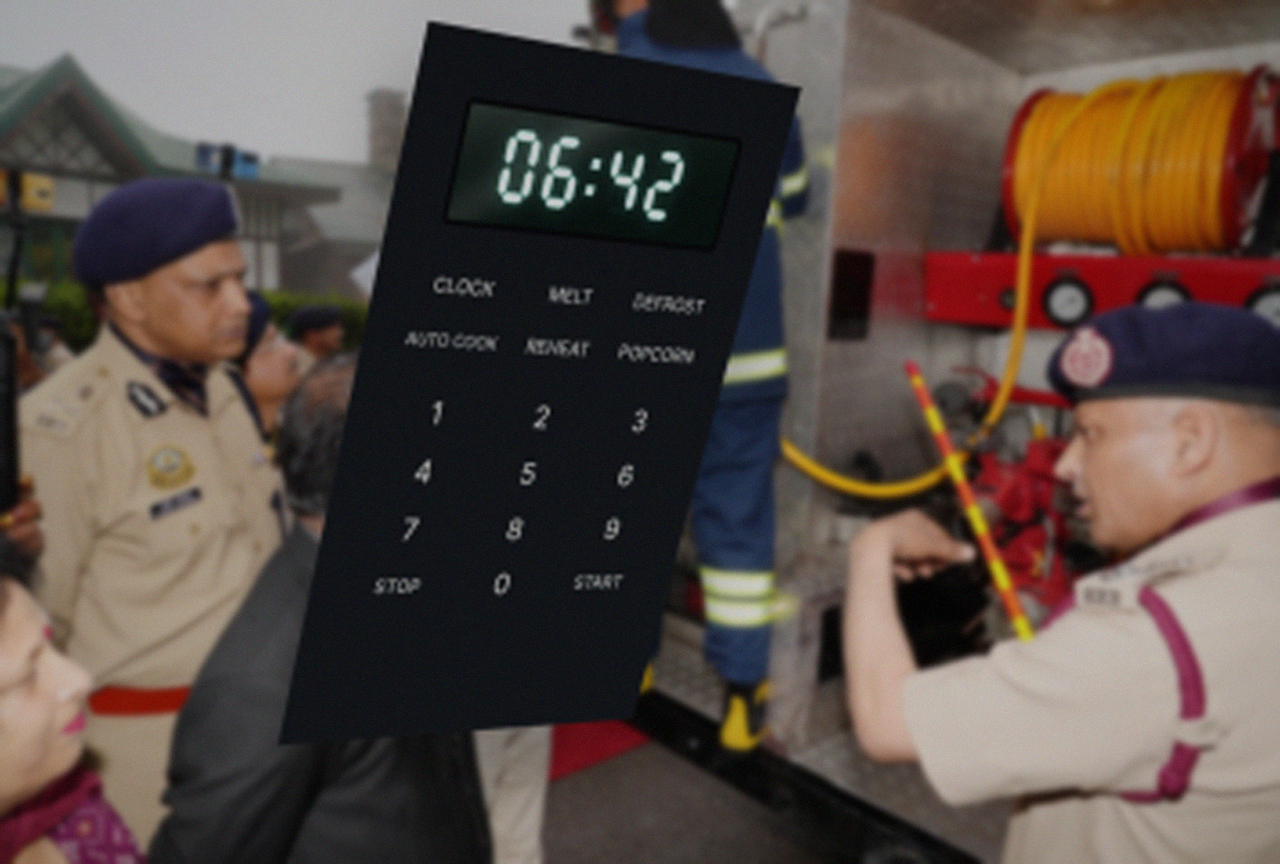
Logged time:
6,42
